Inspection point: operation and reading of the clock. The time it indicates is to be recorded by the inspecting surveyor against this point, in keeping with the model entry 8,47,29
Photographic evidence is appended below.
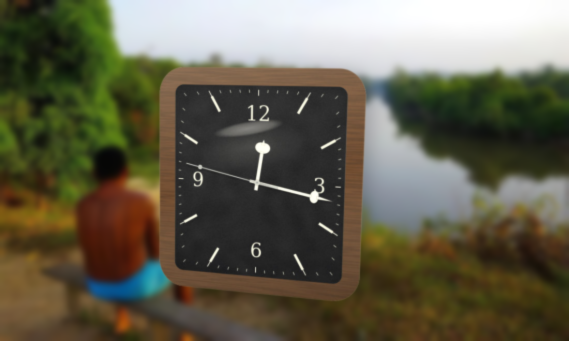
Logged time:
12,16,47
